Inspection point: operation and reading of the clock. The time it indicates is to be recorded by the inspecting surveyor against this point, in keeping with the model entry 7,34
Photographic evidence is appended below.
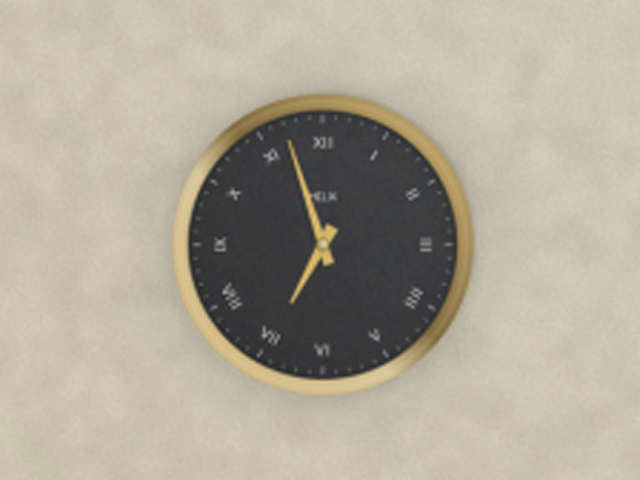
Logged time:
6,57
